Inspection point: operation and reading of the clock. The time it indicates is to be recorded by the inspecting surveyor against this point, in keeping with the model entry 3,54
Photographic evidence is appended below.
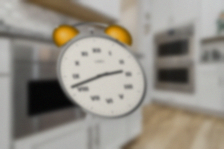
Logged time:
2,42
